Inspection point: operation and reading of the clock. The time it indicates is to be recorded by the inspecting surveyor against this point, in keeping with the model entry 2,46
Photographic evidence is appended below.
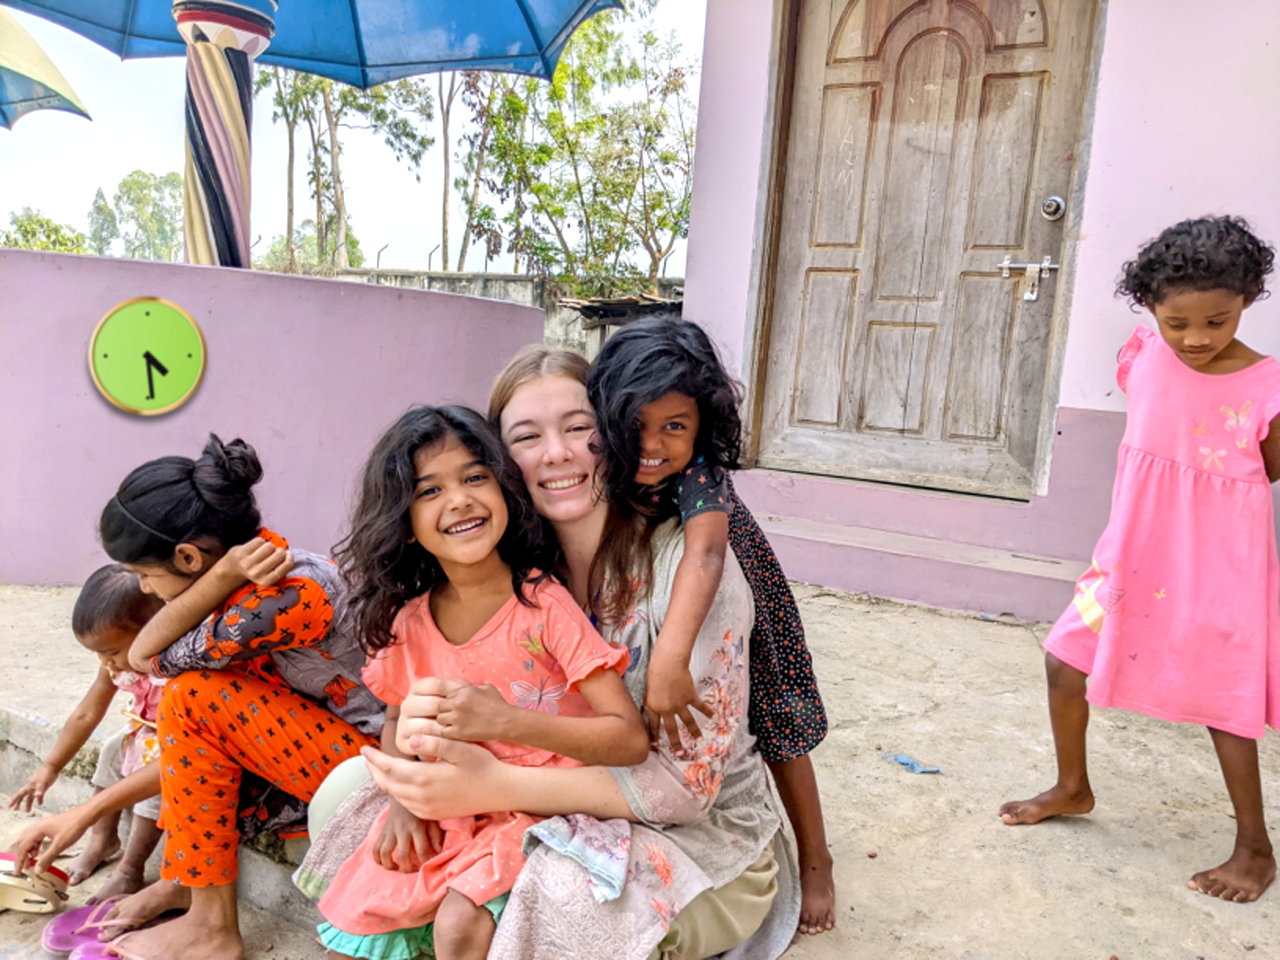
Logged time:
4,29
